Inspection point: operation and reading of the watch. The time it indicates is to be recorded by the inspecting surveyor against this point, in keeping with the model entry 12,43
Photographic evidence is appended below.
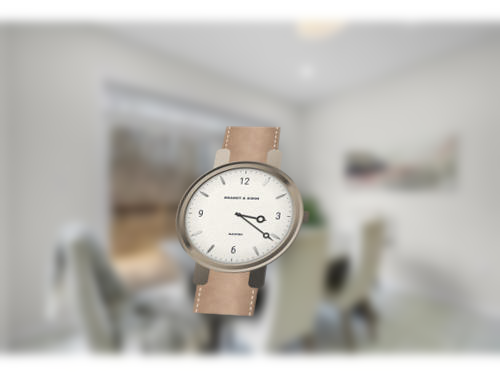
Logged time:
3,21
